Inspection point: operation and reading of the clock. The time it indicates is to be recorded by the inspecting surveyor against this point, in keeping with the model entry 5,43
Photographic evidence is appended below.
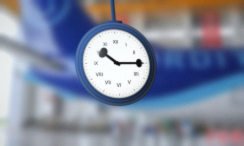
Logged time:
10,15
